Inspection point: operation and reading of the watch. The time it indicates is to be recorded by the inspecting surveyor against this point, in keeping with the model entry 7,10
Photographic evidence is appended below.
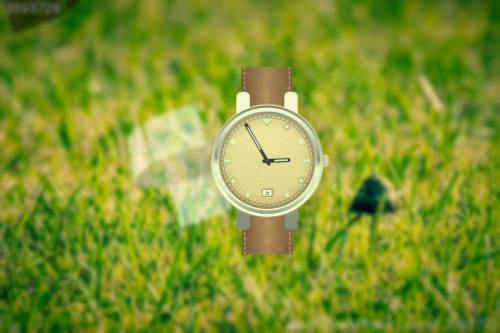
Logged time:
2,55
